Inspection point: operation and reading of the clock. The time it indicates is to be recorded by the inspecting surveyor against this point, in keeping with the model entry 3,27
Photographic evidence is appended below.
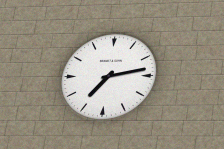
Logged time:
7,13
